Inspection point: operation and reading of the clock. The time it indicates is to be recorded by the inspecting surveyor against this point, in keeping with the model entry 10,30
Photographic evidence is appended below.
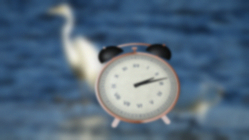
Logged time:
2,13
